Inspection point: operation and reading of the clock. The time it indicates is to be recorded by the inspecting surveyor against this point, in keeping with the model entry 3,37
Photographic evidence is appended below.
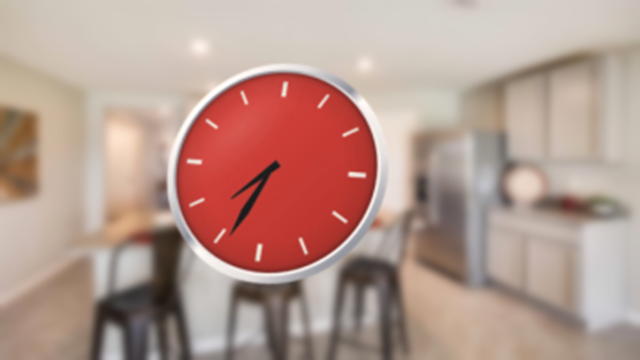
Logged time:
7,34
